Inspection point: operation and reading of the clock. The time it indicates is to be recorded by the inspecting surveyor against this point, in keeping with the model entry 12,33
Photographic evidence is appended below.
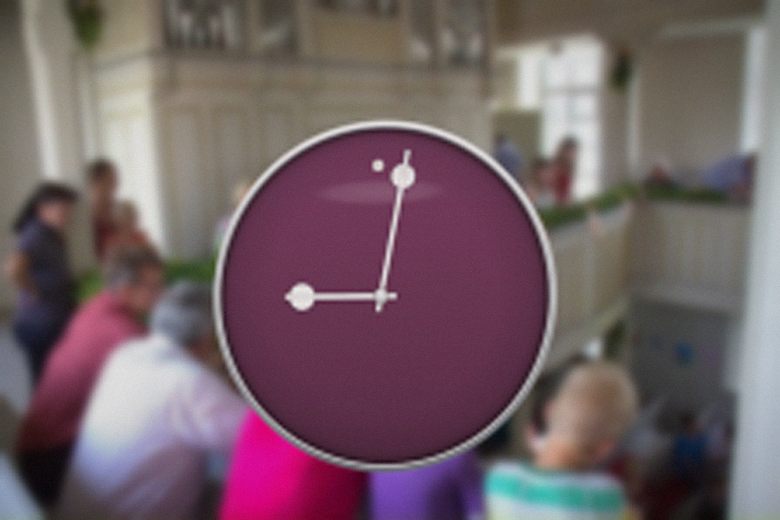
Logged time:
9,02
